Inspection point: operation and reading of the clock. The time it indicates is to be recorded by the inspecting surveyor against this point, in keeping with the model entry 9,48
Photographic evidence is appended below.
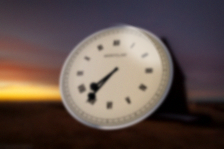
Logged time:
7,36
